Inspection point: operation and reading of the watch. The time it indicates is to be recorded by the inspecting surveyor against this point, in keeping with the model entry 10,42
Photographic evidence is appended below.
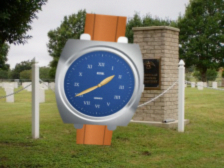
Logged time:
1,40
